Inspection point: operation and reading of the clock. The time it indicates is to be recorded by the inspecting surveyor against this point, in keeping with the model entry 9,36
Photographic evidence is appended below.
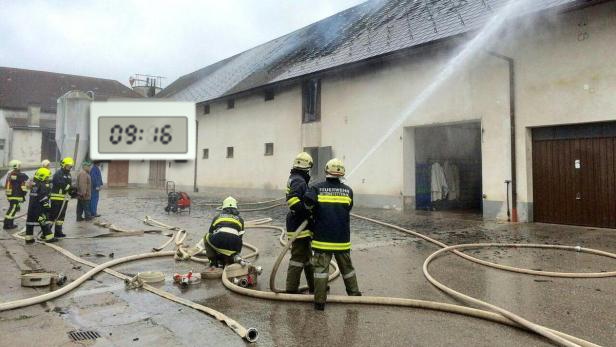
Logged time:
9,16
